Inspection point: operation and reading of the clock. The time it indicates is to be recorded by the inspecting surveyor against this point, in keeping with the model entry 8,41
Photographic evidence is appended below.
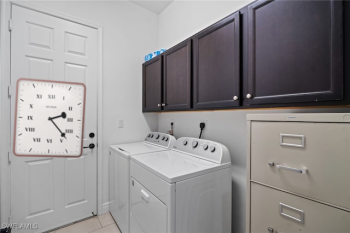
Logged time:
2,23
